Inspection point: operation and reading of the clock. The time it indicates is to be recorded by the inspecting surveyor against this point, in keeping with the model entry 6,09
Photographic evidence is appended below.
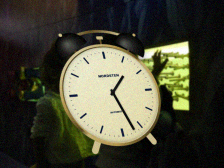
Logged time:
1,27
